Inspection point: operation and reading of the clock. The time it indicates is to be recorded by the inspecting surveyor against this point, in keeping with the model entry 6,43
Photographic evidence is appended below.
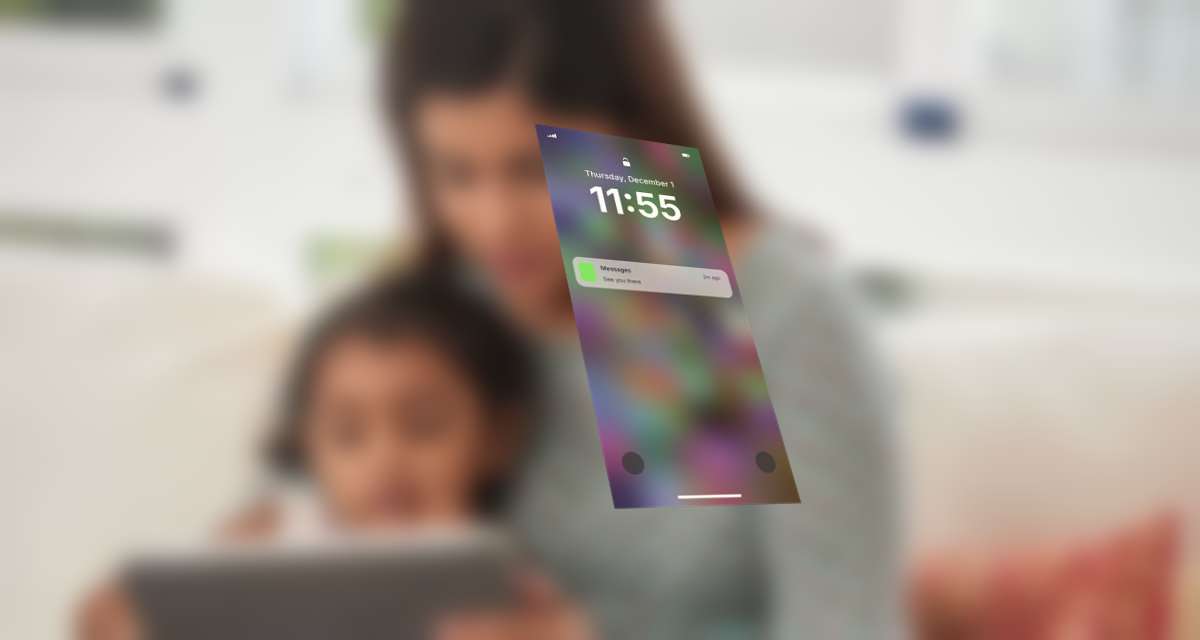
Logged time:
11,55
